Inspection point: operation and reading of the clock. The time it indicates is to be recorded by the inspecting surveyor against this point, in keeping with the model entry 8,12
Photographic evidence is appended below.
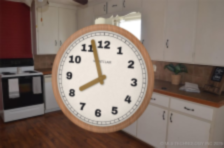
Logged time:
7,57
